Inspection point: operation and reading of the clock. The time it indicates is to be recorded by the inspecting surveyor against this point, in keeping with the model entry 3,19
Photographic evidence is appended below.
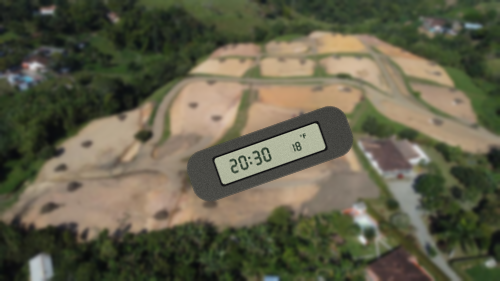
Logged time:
20,30
